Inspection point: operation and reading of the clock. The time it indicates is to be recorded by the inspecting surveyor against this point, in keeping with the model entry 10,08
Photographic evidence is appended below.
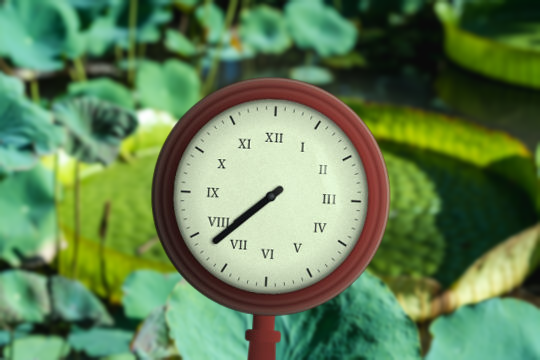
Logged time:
7,38
